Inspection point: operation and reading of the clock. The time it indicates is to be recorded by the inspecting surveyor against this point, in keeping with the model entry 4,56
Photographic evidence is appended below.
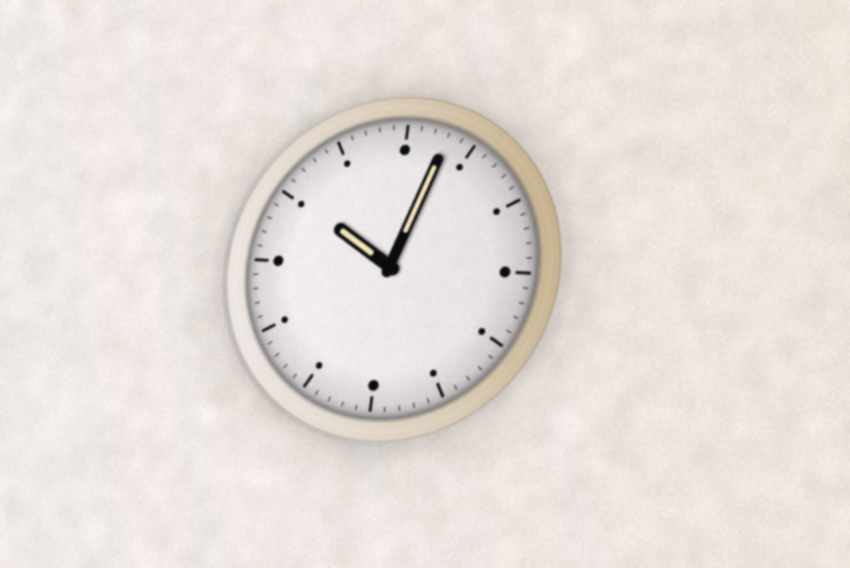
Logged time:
10,03
